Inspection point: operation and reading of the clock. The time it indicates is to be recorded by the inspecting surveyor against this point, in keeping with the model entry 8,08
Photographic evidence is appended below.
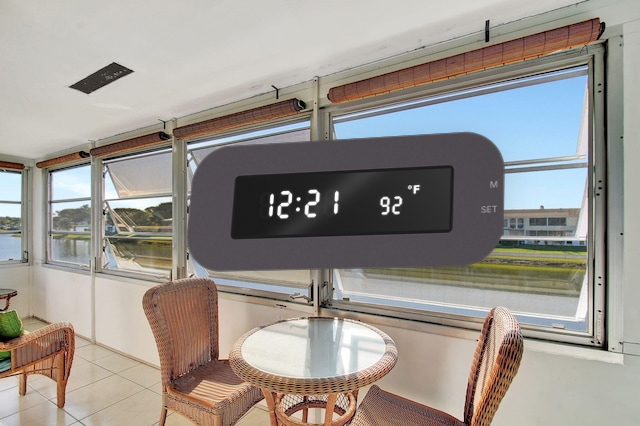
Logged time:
12,21
